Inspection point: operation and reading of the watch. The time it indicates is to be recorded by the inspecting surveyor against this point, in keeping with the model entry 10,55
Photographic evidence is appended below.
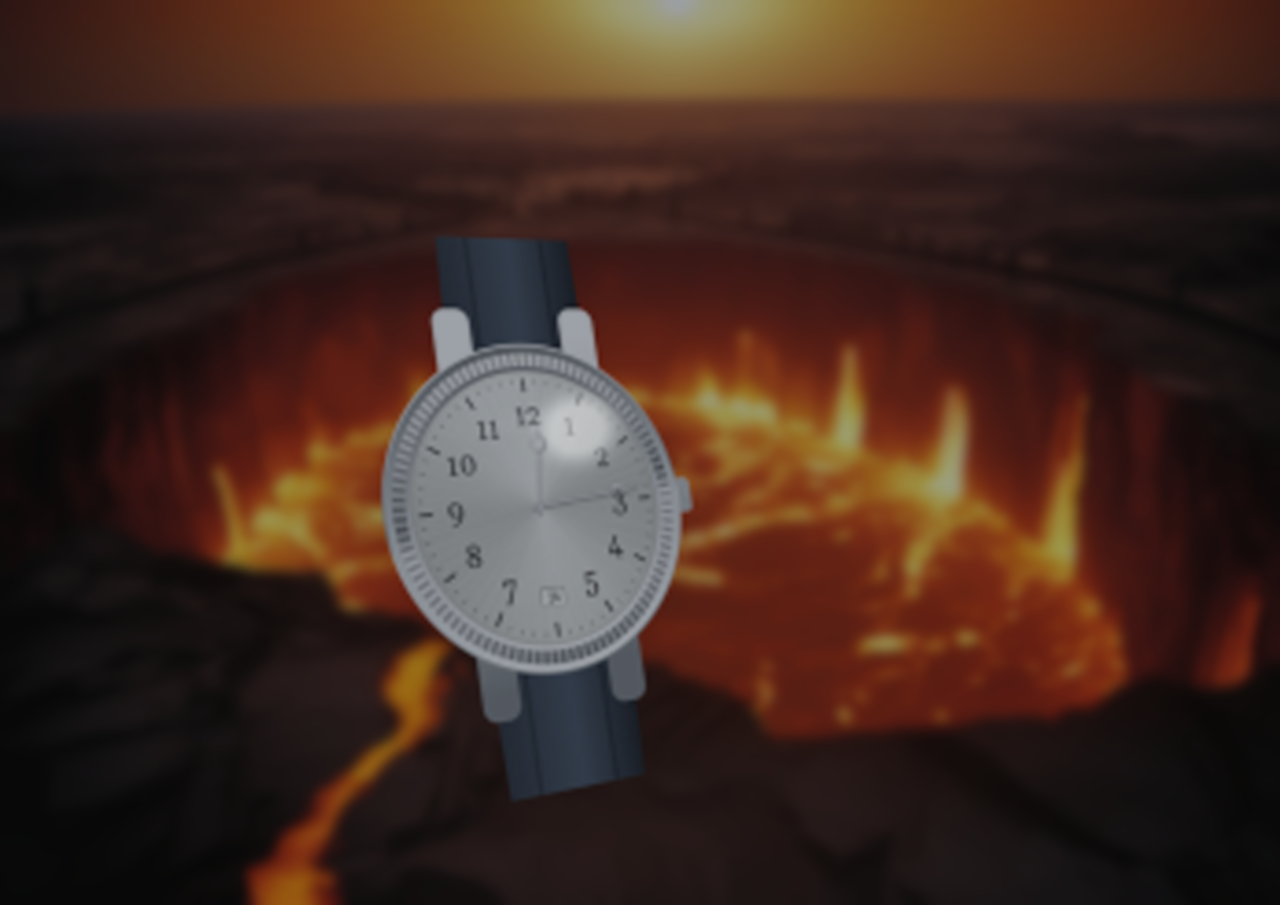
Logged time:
12,14
